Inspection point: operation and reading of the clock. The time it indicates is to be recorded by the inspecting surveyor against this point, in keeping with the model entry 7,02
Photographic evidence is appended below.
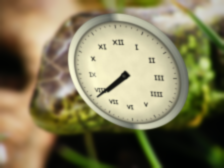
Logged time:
7,39
